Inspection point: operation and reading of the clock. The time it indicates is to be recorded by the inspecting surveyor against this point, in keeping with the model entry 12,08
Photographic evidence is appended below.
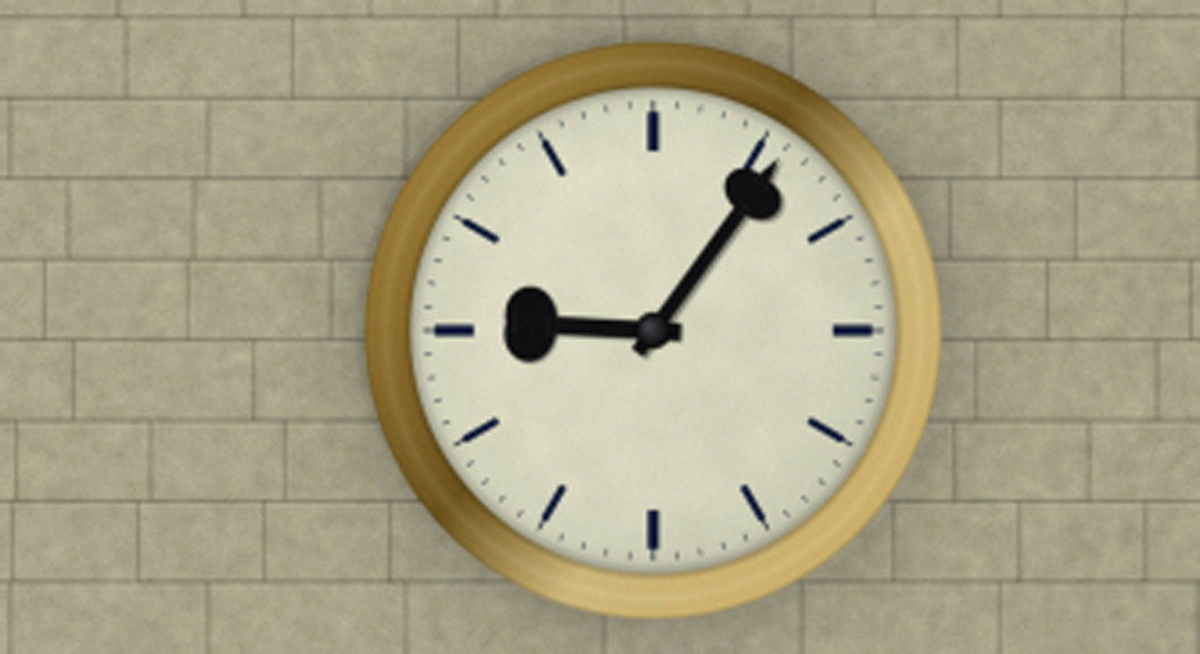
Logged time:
9,06
